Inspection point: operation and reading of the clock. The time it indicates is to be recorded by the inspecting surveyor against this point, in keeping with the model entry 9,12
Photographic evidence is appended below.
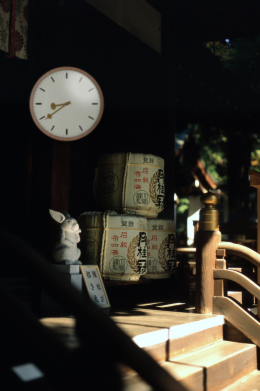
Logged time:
8,39
